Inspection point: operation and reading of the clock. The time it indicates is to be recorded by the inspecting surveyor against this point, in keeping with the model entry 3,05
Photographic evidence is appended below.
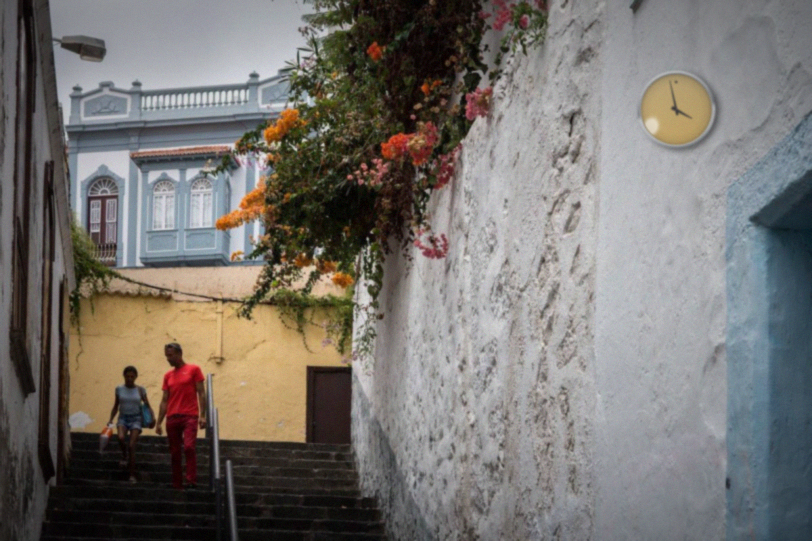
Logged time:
3,58
